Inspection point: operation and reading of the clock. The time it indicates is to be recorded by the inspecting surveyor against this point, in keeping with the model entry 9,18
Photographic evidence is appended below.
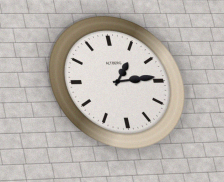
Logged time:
1,14
